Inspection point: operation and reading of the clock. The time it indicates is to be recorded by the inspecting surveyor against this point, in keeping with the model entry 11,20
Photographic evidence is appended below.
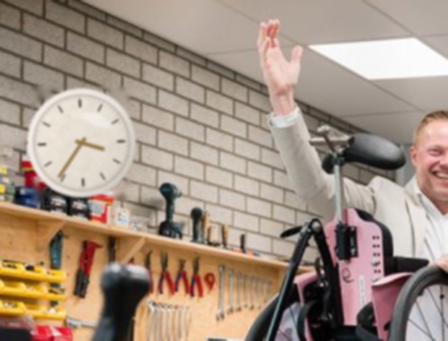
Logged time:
3,36
